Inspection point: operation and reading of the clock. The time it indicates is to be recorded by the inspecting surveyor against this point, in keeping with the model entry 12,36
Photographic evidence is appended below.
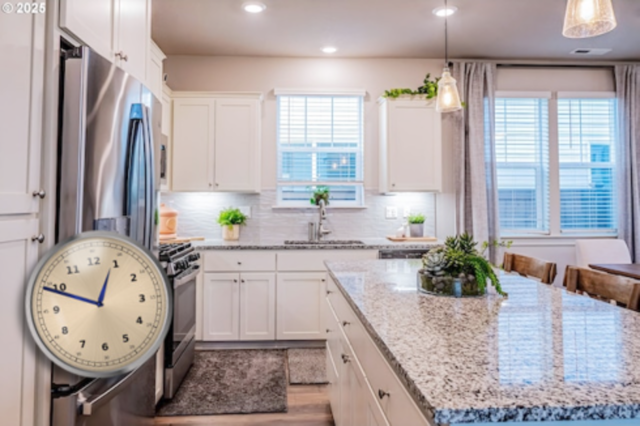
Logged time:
12,49
